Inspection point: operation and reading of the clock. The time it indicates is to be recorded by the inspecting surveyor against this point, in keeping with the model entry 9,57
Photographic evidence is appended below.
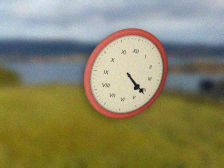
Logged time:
4,21
